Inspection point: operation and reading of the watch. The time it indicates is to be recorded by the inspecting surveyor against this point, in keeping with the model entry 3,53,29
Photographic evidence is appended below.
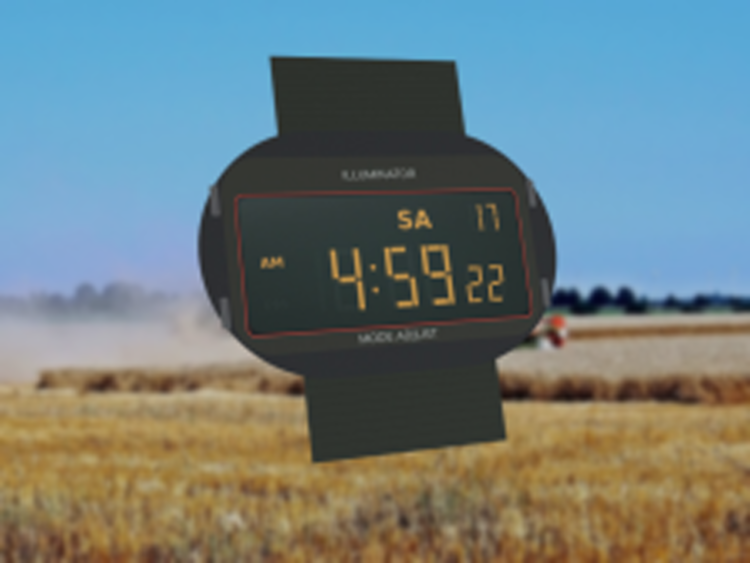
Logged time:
4,59,22
